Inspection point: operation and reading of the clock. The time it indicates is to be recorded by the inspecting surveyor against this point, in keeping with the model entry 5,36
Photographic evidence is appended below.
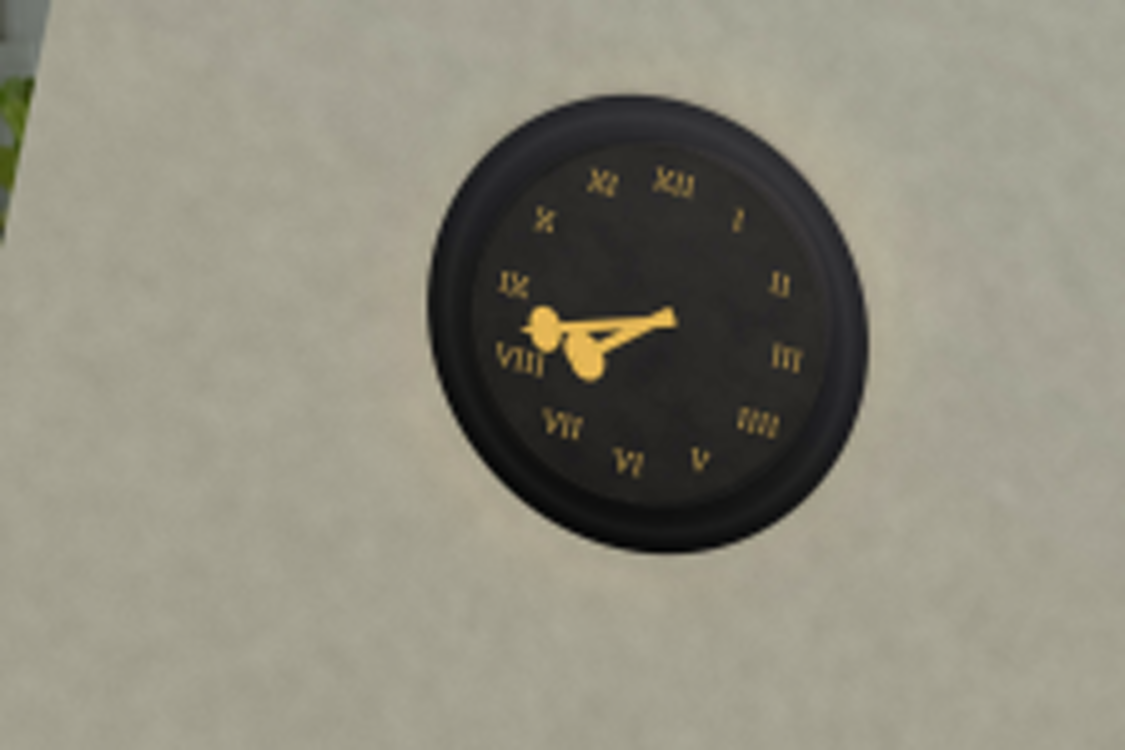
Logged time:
7,42
